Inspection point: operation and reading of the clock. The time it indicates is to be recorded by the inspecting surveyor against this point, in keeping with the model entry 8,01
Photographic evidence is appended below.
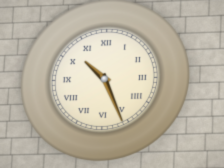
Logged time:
10,26
